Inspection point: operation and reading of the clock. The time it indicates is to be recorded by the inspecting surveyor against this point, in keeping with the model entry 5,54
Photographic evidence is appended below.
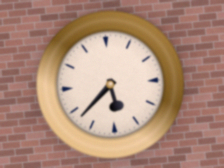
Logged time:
5,38
